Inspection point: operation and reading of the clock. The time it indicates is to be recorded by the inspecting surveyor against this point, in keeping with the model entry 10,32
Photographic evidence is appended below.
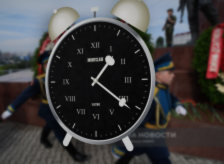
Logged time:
1,21
